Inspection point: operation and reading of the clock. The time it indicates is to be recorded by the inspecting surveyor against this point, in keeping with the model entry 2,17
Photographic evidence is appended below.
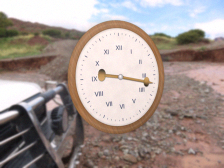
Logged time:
9,17
